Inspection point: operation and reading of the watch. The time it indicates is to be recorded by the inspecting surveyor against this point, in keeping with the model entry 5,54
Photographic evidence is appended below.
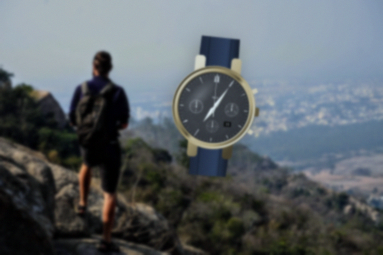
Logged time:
7,05
